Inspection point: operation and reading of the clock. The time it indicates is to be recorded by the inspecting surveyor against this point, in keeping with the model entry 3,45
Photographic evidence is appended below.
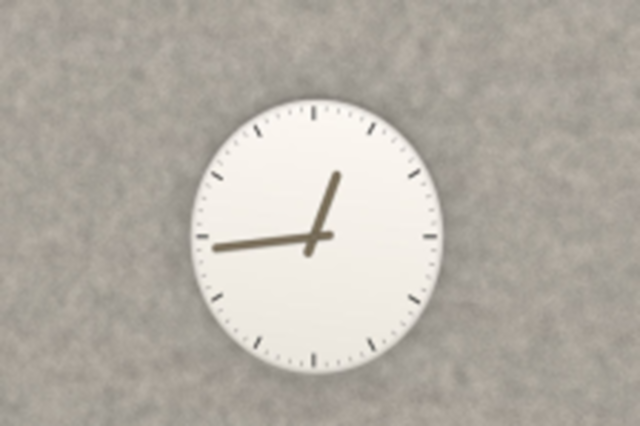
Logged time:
12,44
